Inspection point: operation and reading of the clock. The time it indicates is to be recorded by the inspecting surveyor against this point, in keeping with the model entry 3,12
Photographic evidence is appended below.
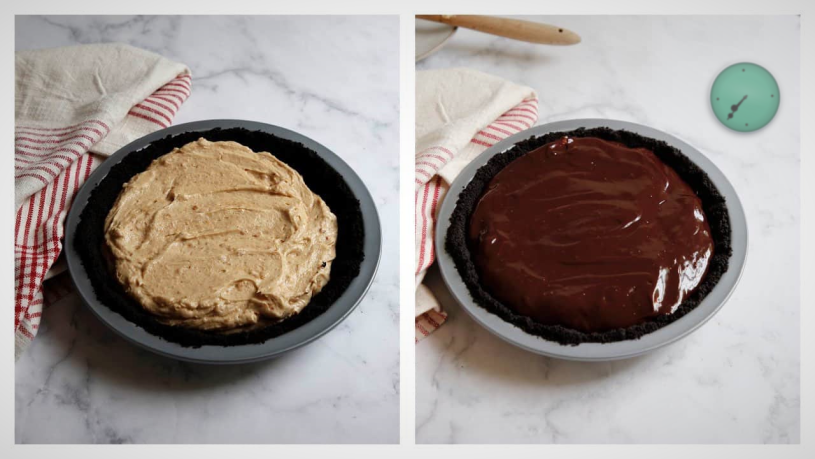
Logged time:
7,37
